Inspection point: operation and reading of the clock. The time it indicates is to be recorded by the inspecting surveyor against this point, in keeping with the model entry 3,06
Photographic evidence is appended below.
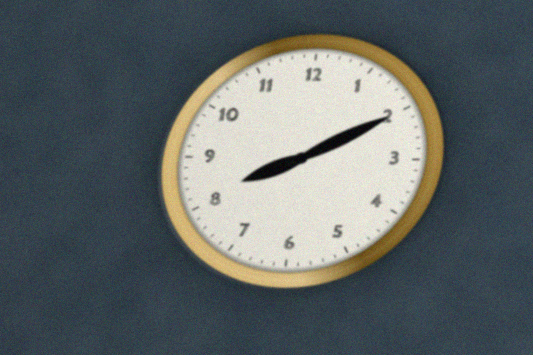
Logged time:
8,10
